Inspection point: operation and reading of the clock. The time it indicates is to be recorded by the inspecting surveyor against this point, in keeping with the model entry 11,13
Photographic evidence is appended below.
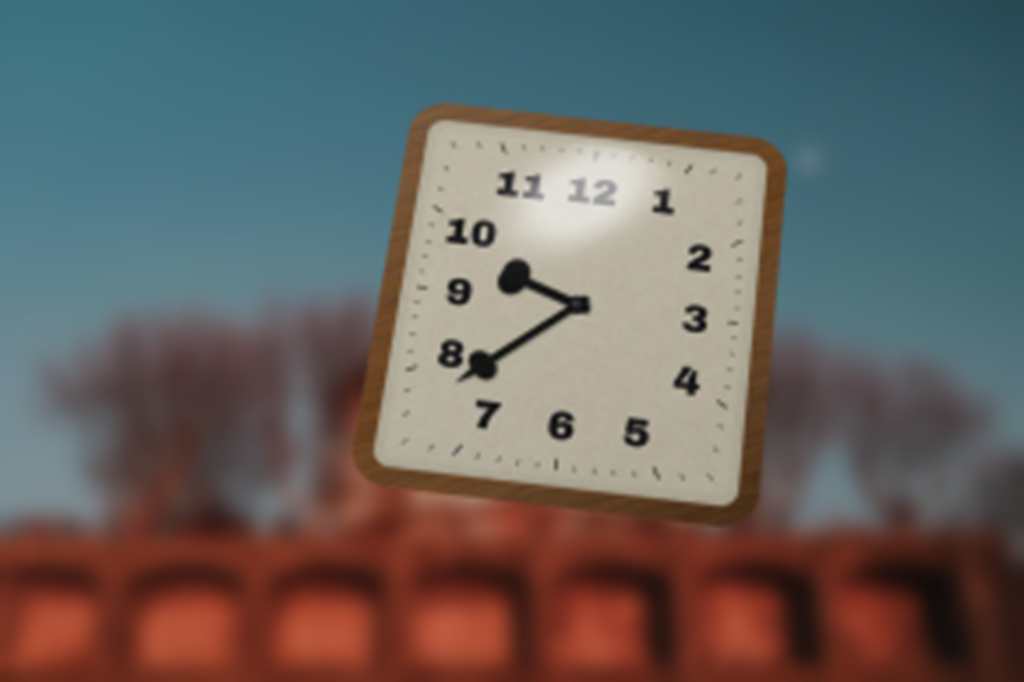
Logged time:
9,38
